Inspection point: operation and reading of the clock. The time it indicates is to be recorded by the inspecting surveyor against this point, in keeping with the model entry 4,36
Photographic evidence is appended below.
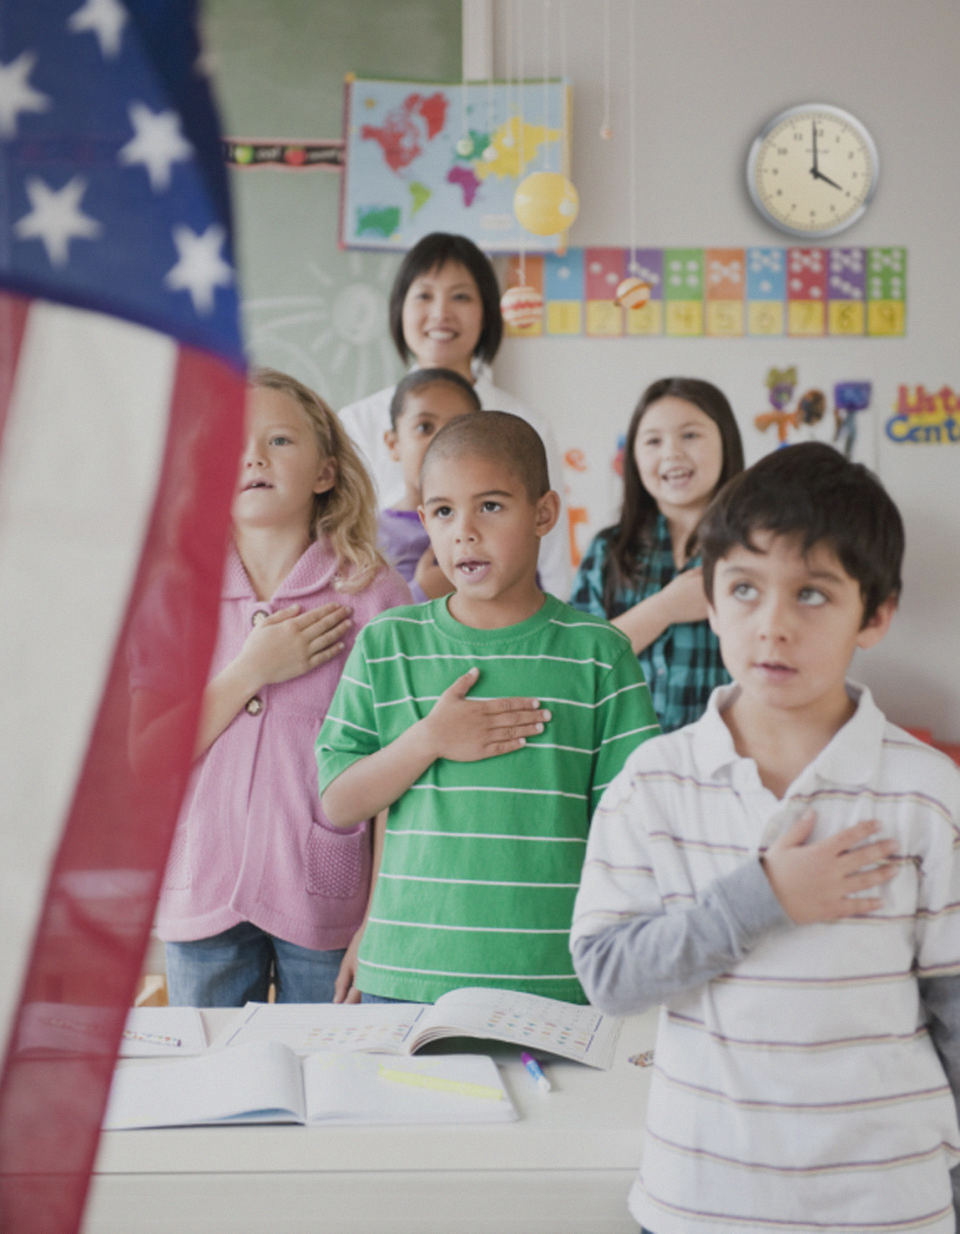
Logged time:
3,59
